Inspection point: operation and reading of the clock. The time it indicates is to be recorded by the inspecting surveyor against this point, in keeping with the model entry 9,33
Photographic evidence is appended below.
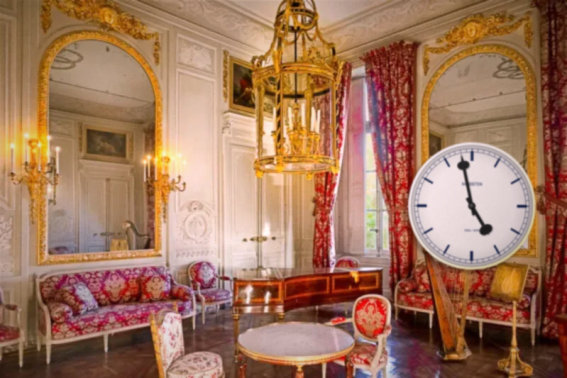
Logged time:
4,58
